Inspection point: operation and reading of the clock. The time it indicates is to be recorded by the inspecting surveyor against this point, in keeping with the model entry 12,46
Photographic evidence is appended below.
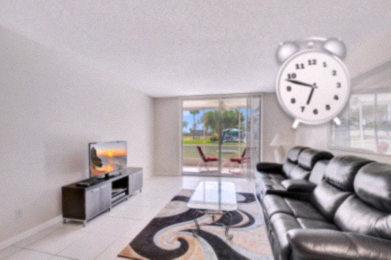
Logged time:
6,48
